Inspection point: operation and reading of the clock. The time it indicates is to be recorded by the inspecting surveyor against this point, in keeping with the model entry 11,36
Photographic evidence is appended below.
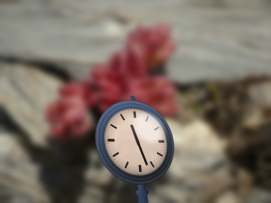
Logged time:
11,27
